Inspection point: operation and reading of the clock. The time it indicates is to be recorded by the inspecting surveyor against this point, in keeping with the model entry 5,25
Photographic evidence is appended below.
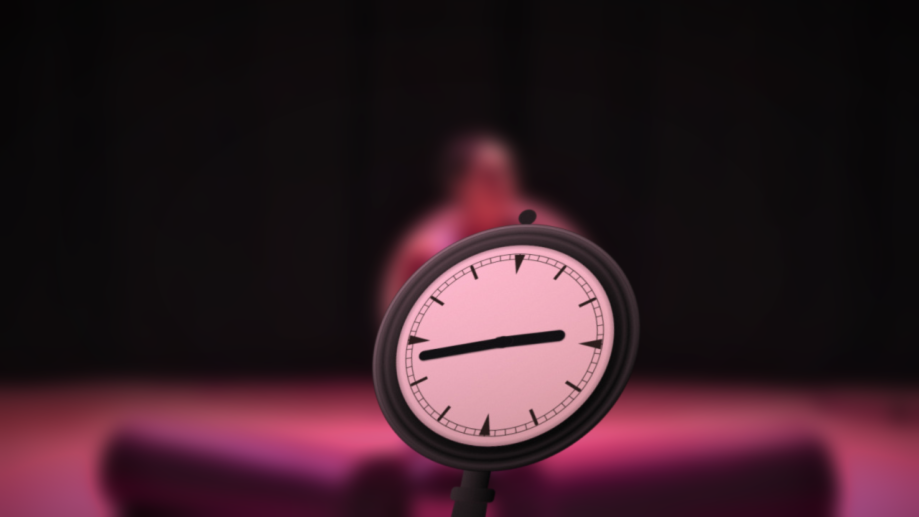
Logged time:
2,43
